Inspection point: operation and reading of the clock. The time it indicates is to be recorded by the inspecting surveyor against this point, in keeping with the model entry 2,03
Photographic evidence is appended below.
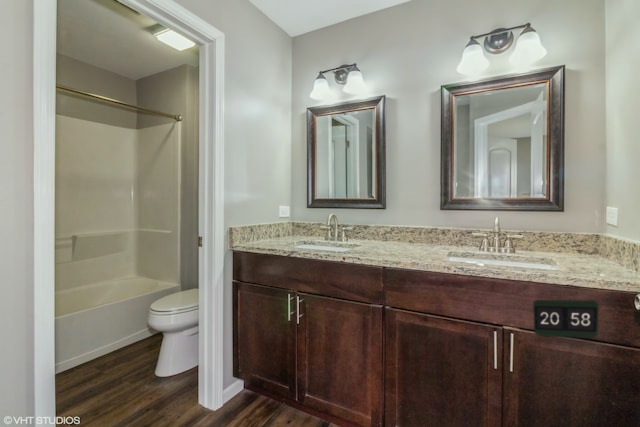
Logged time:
20,58
